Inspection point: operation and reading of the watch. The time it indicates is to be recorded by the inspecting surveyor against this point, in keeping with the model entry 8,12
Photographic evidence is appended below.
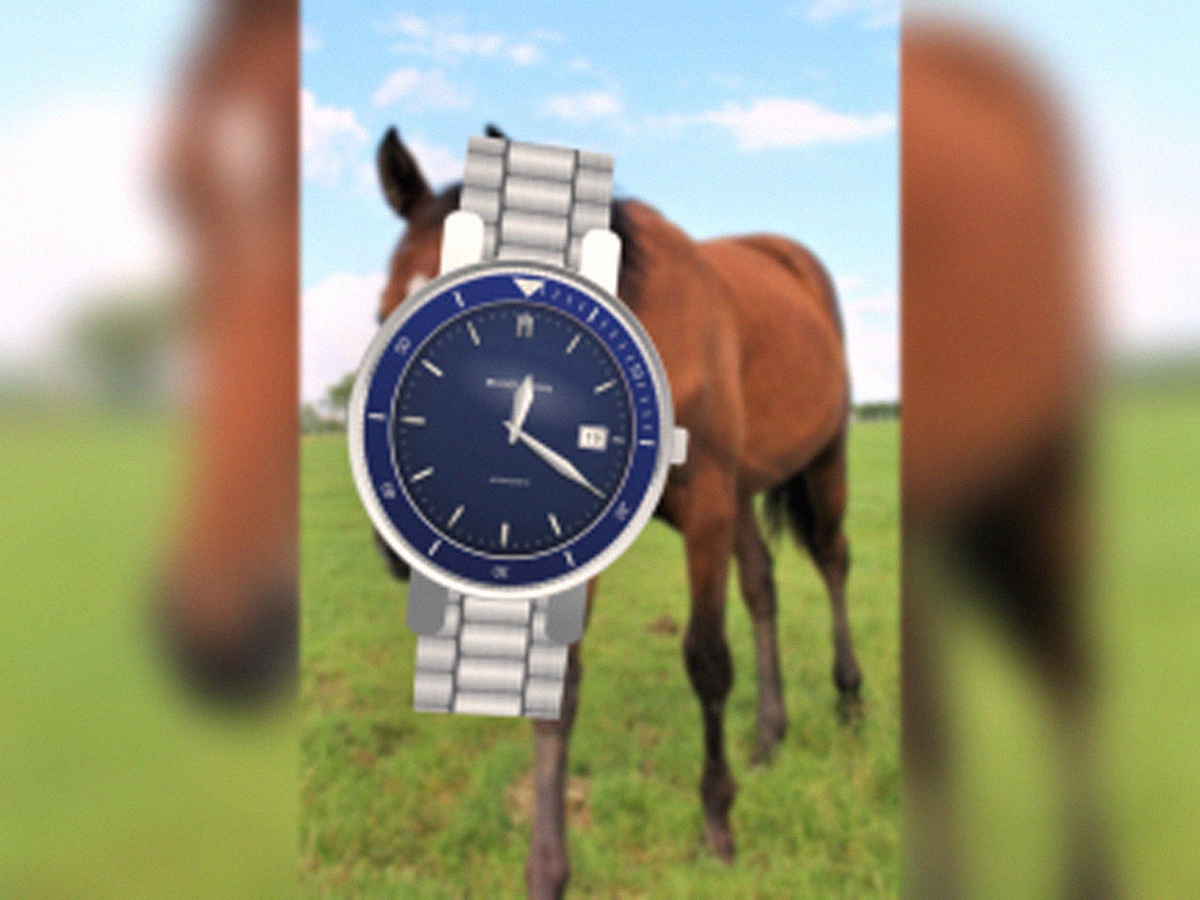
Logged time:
12,20
